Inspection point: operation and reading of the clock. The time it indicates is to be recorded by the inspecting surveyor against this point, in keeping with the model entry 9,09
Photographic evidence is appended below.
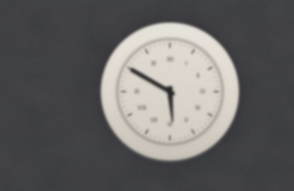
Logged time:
5,50
